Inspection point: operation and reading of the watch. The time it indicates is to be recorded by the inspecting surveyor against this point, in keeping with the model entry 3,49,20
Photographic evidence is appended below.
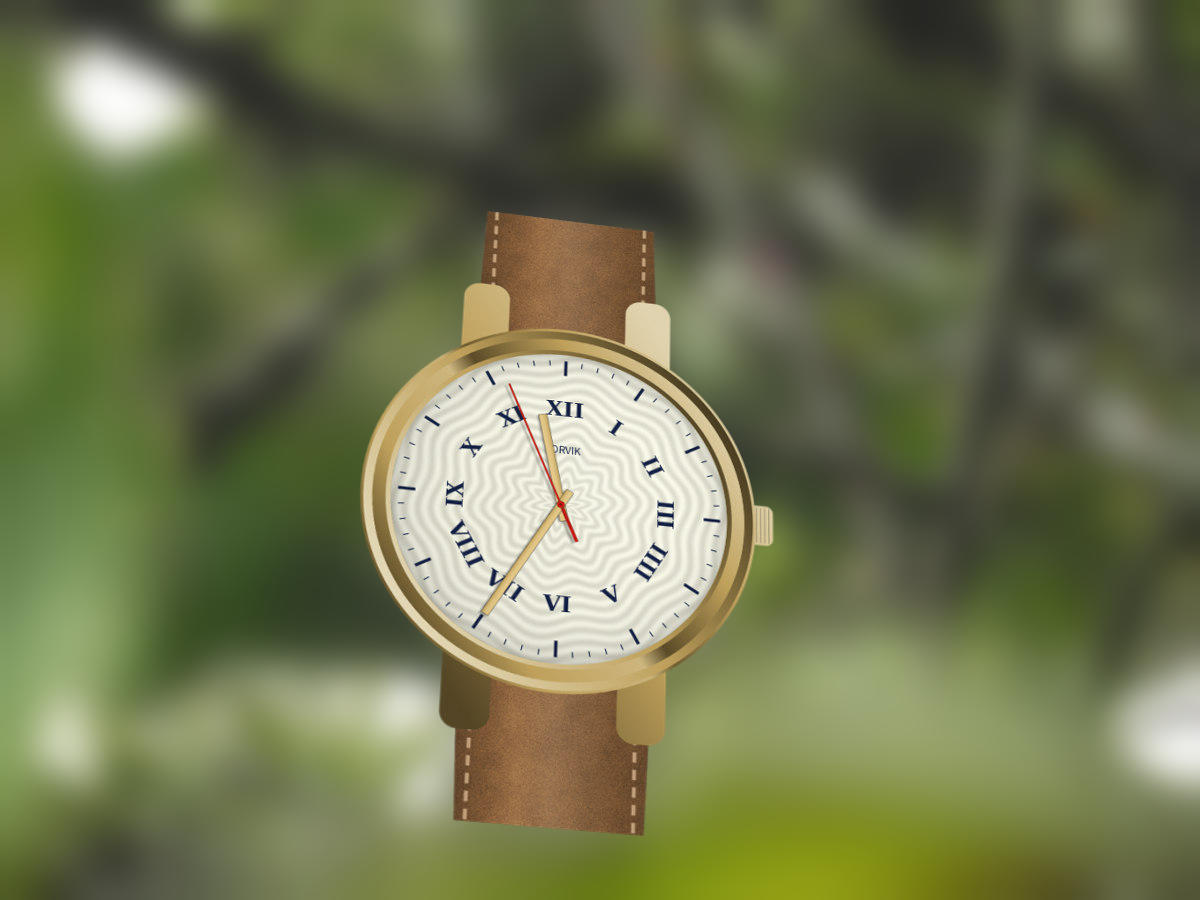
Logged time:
11,34,56
